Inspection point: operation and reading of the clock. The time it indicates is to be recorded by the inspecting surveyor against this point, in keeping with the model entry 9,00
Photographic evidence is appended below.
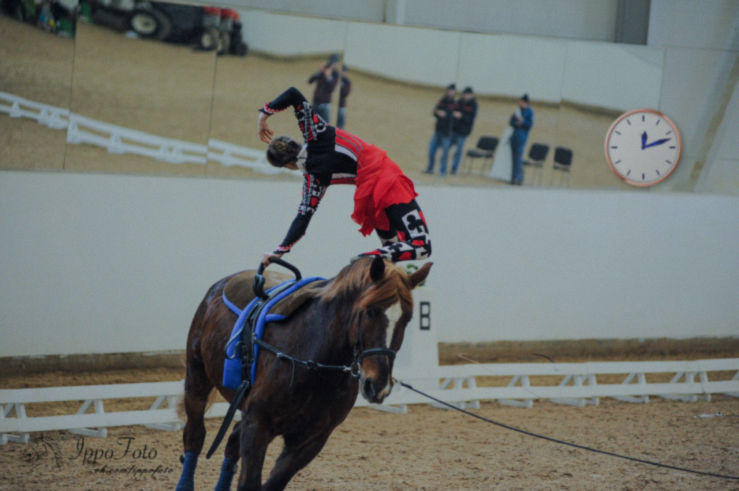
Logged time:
12,12
